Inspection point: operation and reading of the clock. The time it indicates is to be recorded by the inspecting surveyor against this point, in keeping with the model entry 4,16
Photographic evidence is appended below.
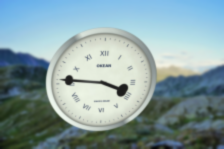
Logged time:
3,46
